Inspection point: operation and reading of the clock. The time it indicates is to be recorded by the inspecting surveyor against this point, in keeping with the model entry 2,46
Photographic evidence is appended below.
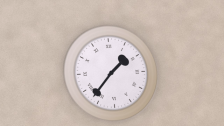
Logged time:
1,37
